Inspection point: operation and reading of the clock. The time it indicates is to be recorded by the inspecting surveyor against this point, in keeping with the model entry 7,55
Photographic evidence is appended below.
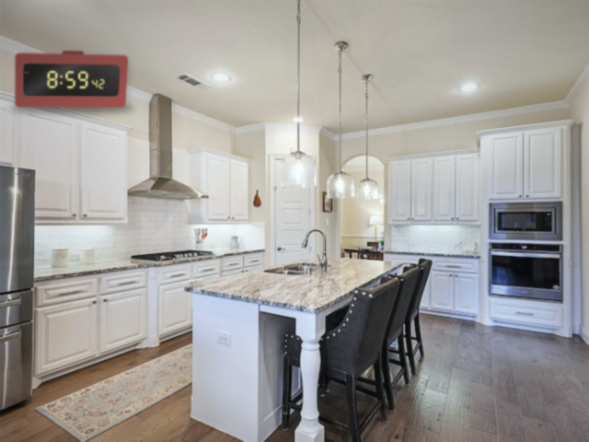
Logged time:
8,59
